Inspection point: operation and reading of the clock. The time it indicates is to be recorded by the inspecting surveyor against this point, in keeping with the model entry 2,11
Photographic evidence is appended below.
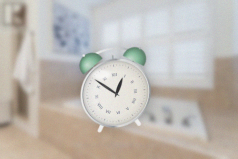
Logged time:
12,52
